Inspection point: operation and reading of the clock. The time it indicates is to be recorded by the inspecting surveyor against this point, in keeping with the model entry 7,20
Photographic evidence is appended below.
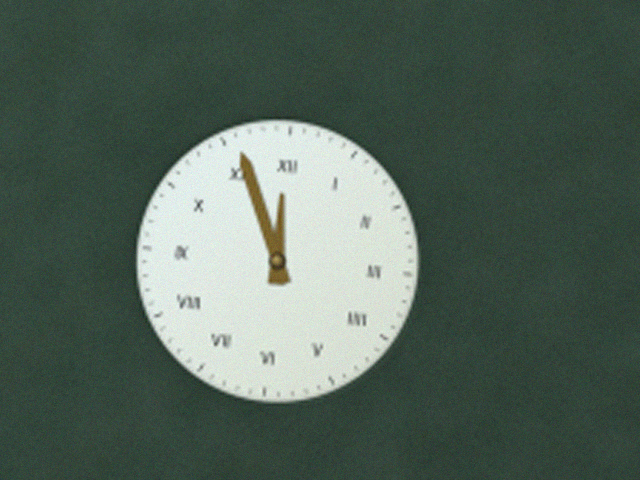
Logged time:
11,56
